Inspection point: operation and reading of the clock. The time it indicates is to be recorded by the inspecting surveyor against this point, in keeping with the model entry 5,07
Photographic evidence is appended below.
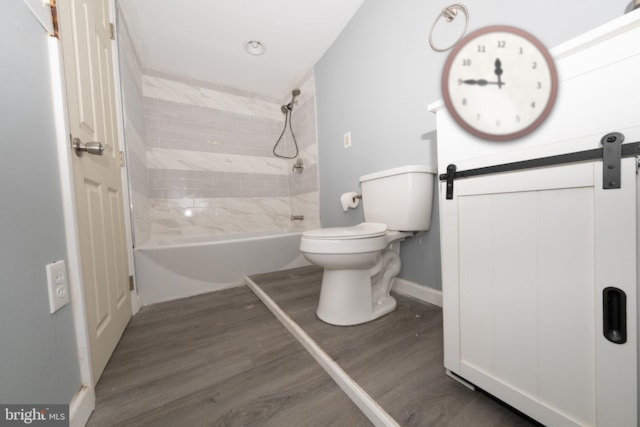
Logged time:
11,45
